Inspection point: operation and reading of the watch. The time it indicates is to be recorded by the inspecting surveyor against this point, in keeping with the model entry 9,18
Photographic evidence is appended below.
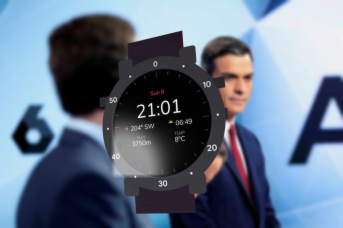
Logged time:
21,01
